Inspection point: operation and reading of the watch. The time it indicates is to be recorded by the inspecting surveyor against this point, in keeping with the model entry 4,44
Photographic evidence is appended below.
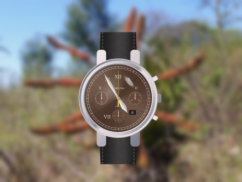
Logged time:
4,55
